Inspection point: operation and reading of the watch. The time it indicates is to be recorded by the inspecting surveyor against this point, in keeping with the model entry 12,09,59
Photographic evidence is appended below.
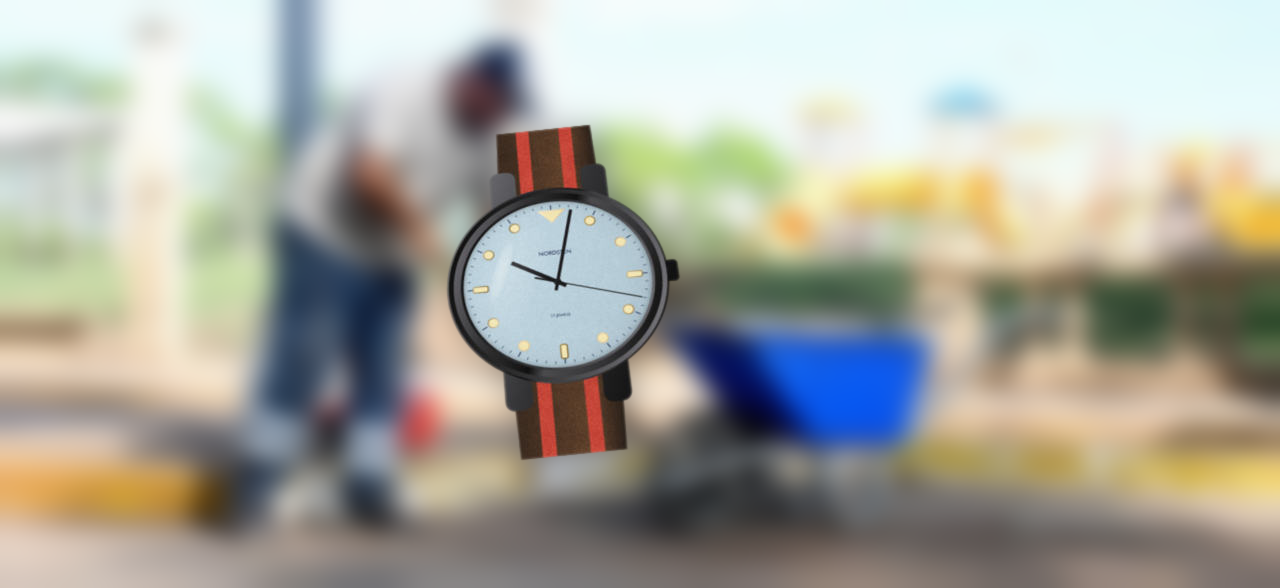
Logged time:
10,02,18
